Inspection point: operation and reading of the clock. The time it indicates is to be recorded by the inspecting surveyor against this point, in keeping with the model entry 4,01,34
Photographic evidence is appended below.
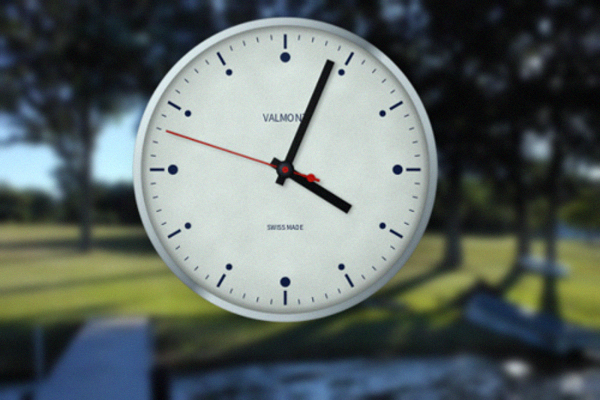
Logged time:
4,03,48
